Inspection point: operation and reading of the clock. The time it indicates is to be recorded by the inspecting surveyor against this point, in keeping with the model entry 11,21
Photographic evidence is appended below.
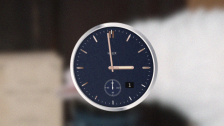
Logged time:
2,59
